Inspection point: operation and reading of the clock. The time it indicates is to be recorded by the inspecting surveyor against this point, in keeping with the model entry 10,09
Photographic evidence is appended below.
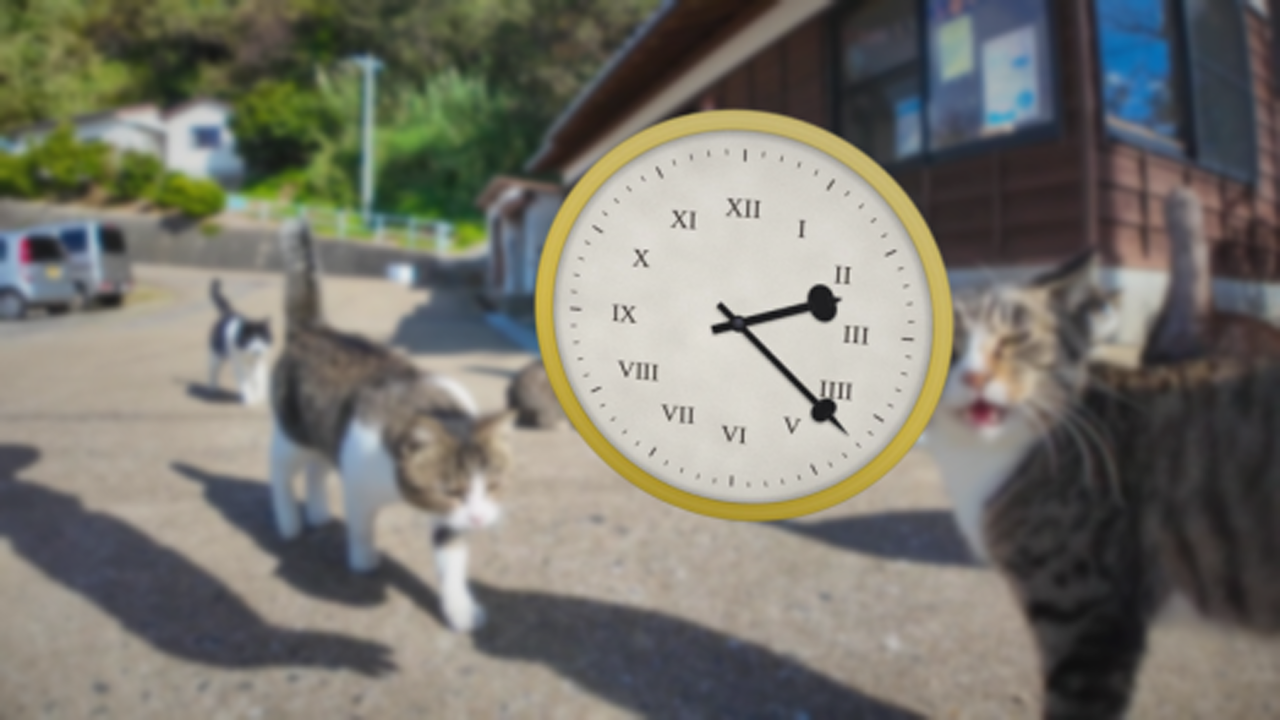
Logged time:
2,22
